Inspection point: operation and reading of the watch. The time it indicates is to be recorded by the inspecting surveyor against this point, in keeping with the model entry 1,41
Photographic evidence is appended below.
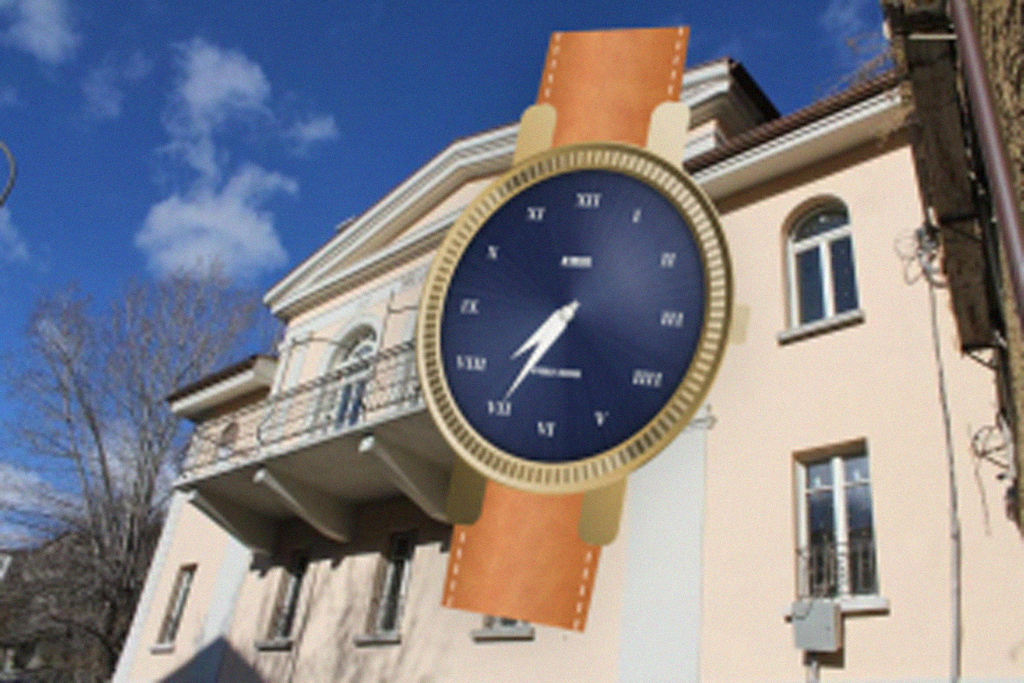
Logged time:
7,35
